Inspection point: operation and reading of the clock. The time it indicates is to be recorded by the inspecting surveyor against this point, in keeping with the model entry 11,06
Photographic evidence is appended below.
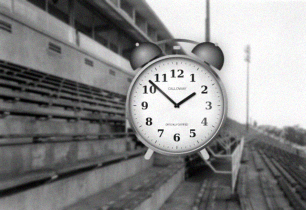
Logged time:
1,52
